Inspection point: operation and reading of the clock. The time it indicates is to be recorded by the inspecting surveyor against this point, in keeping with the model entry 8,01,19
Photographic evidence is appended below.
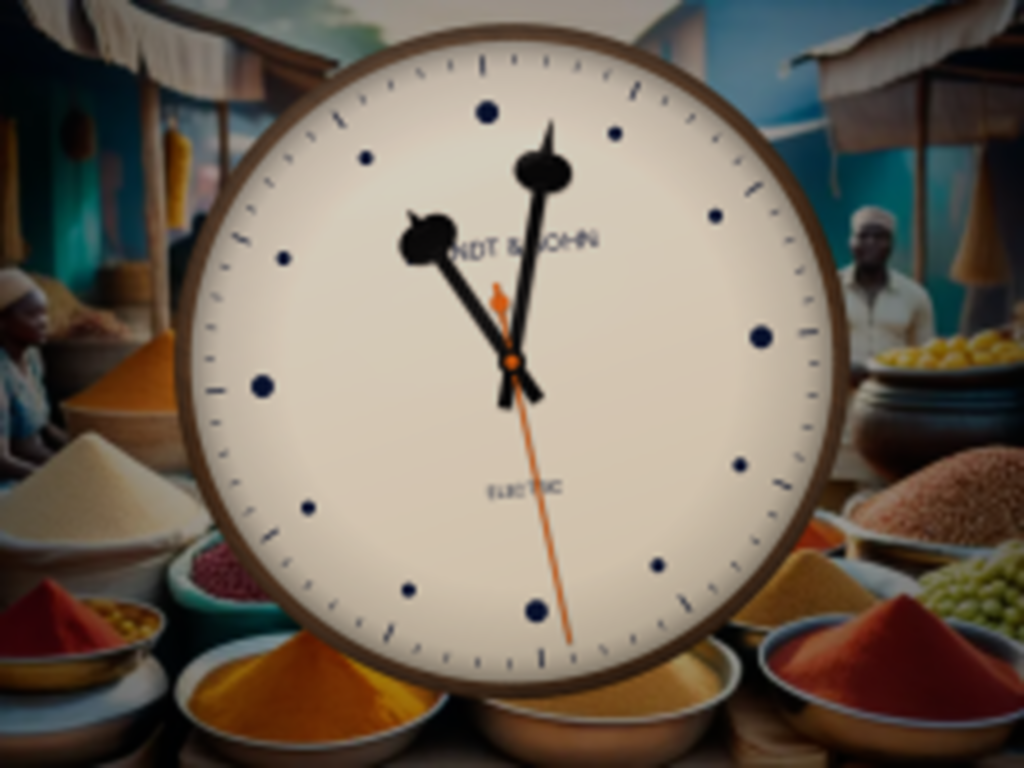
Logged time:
11,02,29
